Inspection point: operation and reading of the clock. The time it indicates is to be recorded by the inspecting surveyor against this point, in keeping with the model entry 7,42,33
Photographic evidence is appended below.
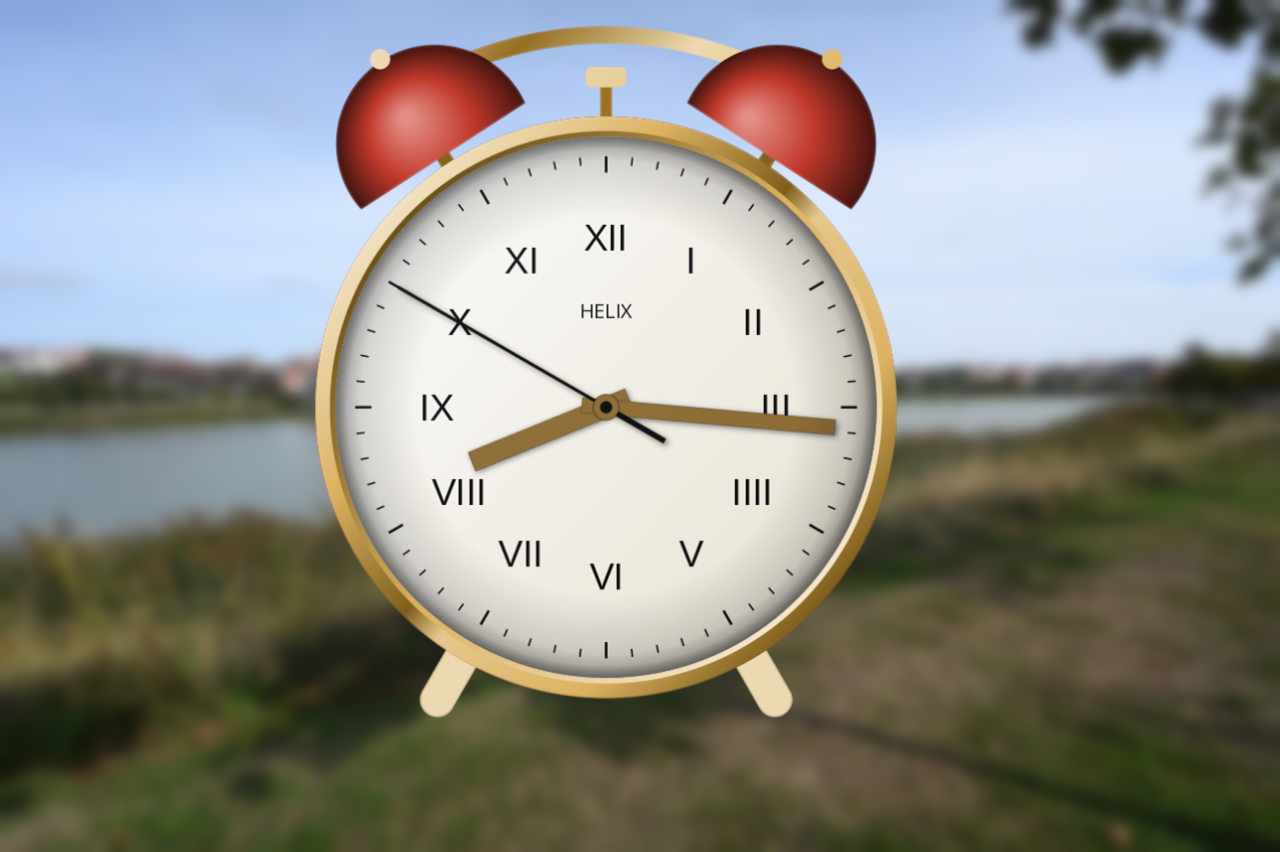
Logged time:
8,15,50
